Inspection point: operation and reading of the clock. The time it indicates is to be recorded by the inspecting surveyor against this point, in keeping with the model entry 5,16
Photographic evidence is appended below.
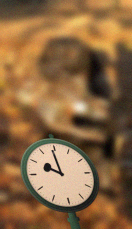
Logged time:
9,59
